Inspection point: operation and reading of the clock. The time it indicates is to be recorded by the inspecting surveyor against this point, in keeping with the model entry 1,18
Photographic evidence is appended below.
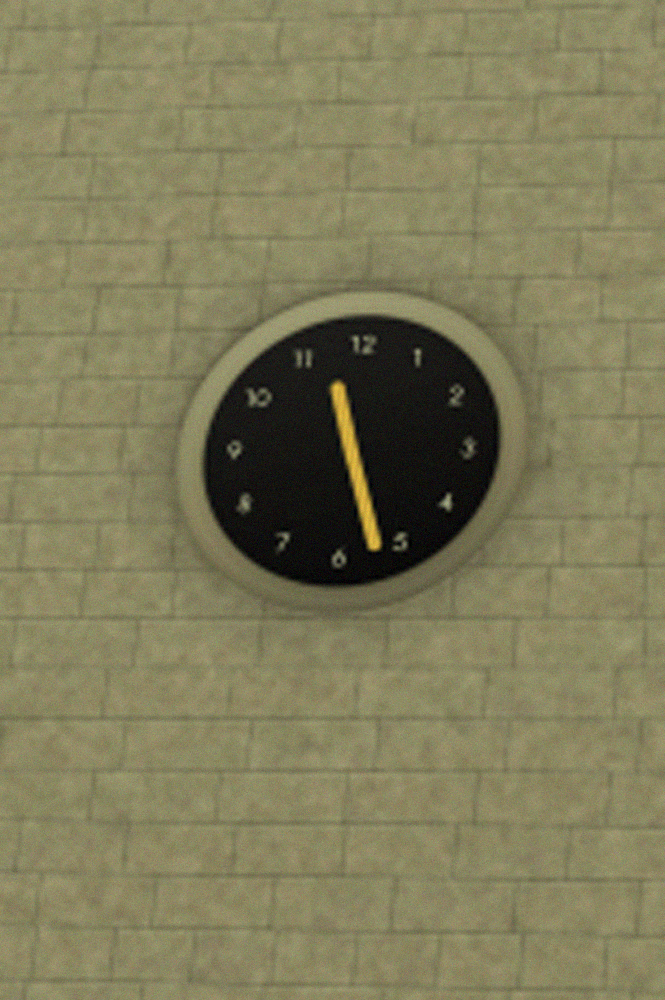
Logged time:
11,27
